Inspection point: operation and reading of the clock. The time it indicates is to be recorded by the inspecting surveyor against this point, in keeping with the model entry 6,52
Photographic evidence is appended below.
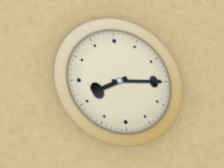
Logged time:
8,15
